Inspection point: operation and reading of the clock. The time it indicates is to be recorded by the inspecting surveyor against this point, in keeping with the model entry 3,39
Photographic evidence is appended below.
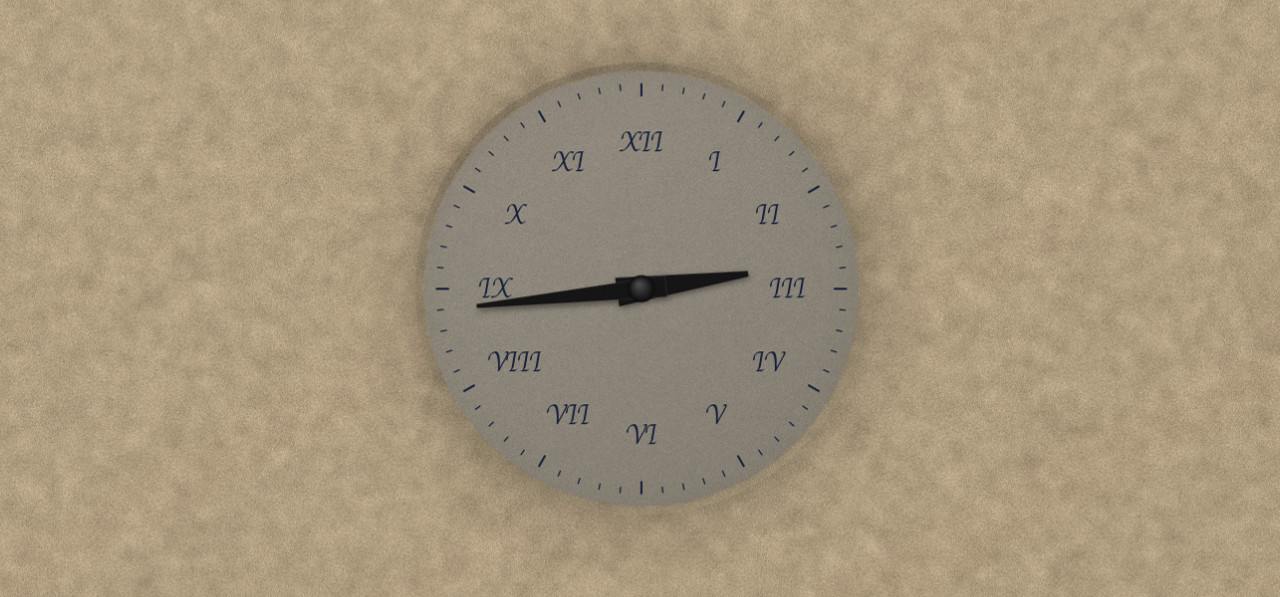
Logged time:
2,44
